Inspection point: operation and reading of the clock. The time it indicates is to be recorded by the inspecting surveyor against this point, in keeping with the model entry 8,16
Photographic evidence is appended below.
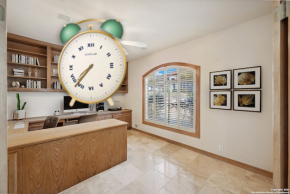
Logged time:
7,37
